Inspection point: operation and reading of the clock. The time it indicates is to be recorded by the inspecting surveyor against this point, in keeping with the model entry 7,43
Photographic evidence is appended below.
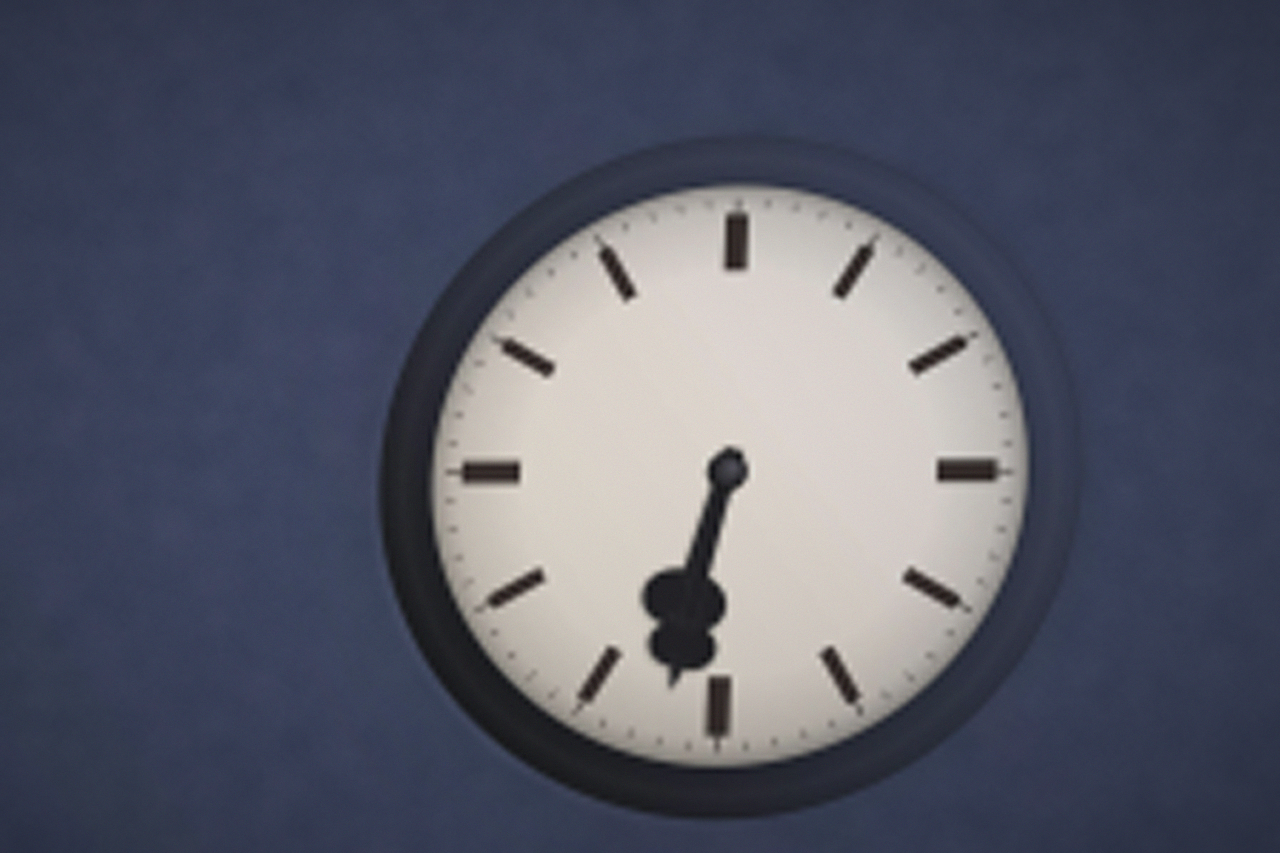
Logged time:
6,32
